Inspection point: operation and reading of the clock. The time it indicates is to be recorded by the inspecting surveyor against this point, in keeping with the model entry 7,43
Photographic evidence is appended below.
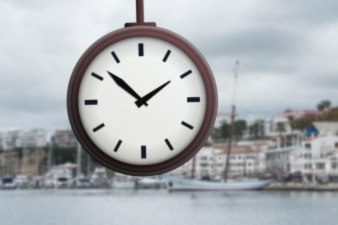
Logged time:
1,52
